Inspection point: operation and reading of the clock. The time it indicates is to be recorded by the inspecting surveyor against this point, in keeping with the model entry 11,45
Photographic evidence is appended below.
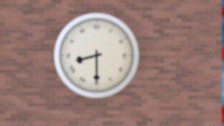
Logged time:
8,30
